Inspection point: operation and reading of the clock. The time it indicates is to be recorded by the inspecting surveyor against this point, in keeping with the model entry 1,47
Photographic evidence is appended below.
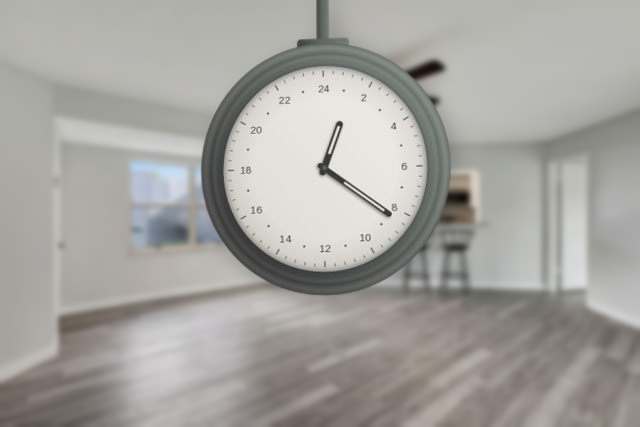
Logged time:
1,21
